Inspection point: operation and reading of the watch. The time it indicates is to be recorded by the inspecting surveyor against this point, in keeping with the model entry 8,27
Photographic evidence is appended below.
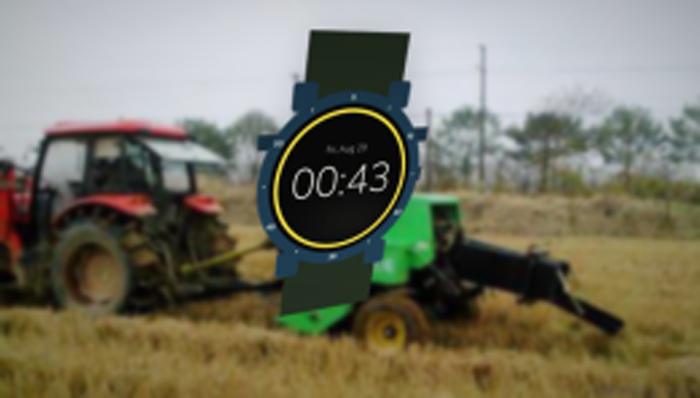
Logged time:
0,43
